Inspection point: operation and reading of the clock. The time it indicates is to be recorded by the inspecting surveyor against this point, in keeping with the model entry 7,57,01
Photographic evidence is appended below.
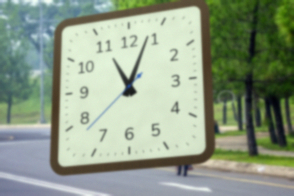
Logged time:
11,03,38
